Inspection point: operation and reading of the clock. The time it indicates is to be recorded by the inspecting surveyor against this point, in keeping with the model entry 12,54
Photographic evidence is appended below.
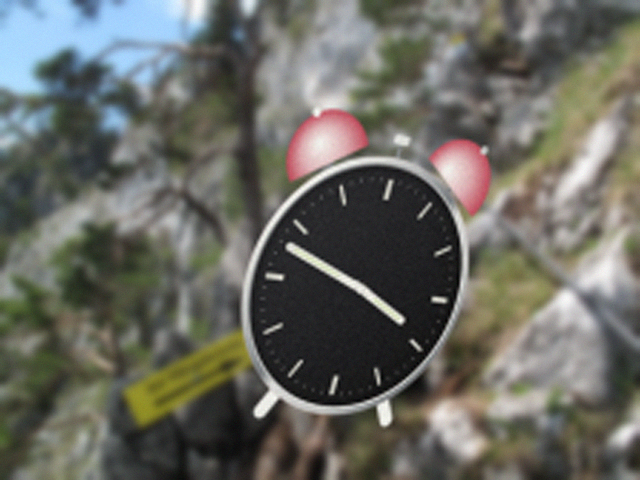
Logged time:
3,48
